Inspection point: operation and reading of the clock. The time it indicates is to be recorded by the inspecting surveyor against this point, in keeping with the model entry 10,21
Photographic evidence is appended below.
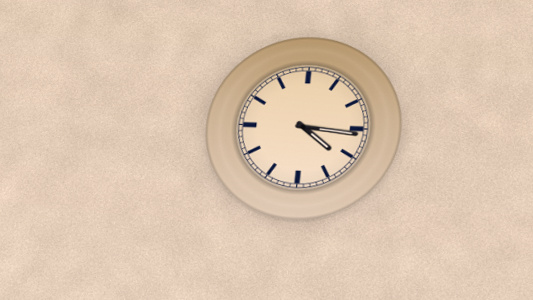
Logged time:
4,16
